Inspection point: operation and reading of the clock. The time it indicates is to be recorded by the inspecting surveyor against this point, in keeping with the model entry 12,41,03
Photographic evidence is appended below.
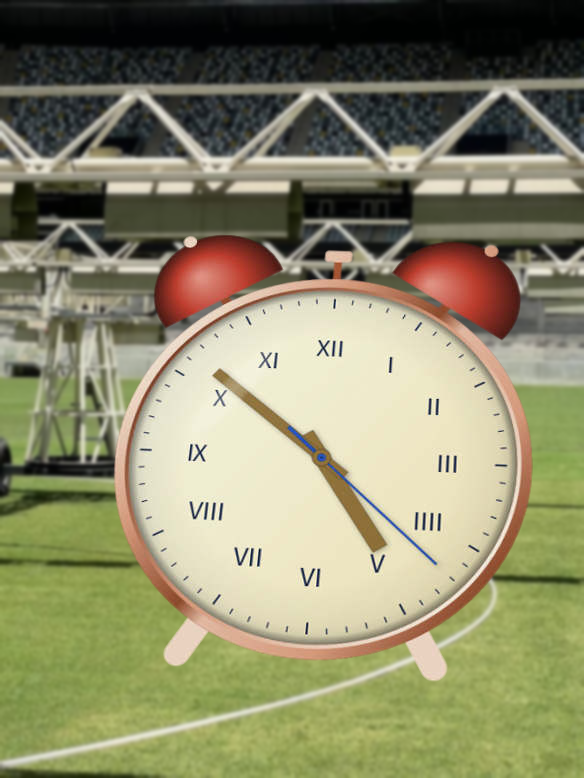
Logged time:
4,51,22
